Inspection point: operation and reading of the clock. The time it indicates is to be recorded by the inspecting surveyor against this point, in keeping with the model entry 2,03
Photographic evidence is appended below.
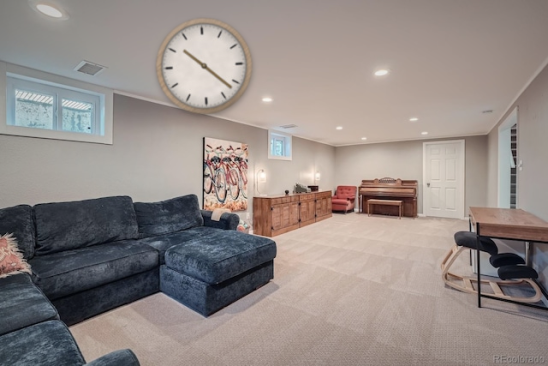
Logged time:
10,22
